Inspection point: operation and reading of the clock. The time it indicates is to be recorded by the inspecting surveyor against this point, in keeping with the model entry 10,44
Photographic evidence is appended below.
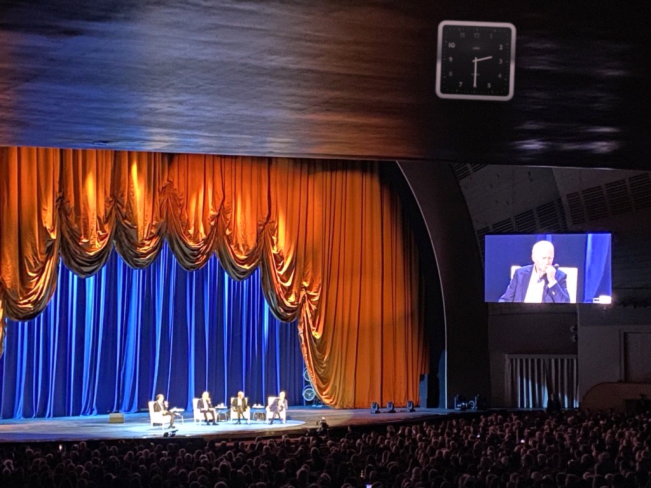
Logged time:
2,30
